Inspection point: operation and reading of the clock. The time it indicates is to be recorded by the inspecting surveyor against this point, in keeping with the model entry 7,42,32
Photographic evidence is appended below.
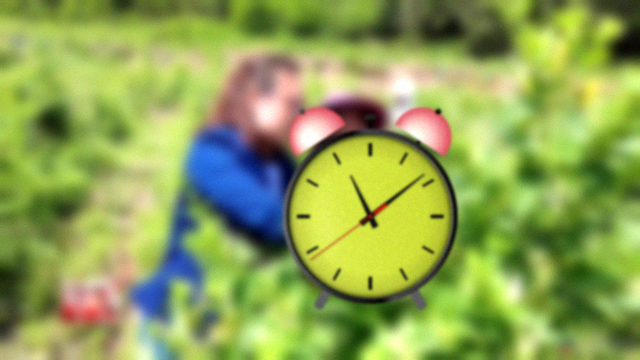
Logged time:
11,08,39
